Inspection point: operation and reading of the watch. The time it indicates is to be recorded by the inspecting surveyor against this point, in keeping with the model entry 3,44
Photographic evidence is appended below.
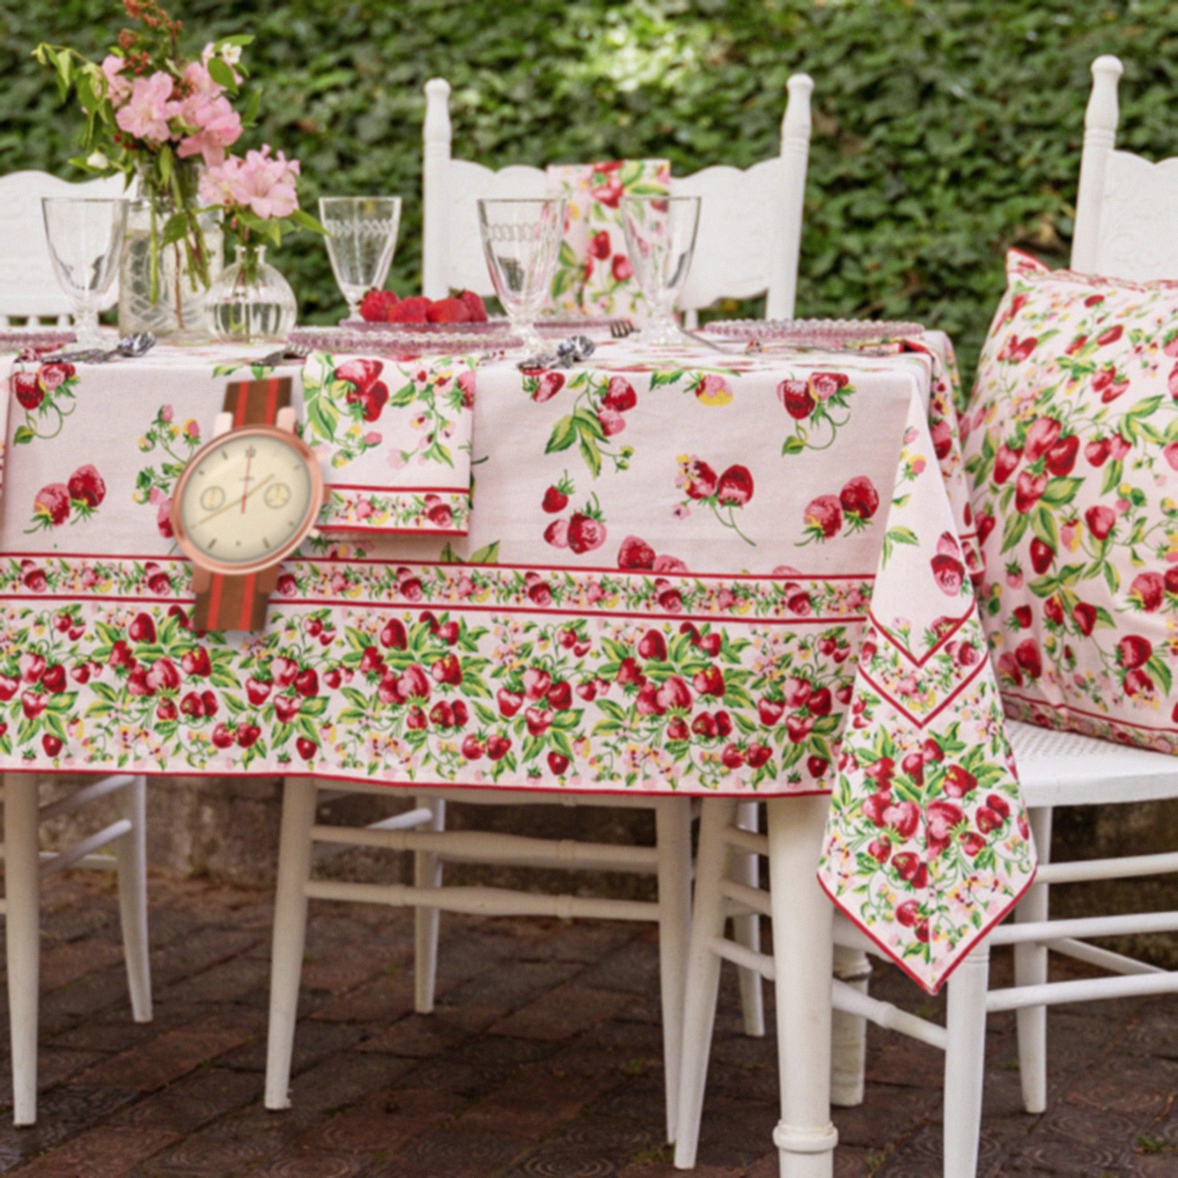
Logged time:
1,40
